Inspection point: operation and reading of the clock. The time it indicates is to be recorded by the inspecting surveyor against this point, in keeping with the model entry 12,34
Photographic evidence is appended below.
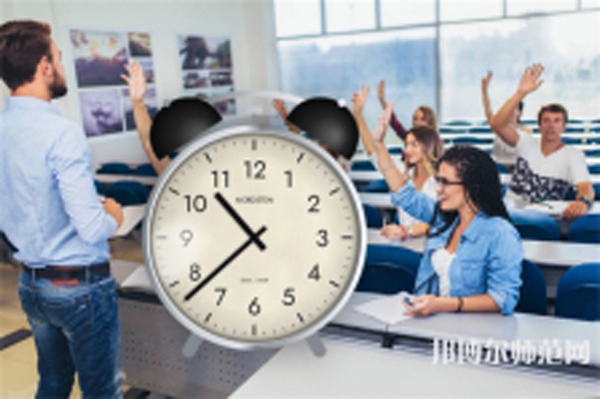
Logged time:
10,38
